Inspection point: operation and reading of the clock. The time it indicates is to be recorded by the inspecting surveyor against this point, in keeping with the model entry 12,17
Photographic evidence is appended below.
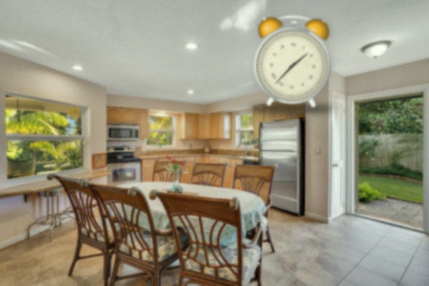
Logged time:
1,37
